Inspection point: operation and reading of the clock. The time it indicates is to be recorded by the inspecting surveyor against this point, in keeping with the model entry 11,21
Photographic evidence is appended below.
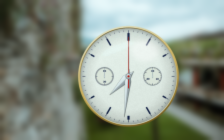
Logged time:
7,31
